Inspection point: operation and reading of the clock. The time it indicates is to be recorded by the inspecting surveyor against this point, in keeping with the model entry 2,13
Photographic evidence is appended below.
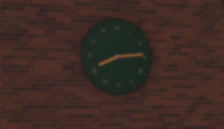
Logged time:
8,14
